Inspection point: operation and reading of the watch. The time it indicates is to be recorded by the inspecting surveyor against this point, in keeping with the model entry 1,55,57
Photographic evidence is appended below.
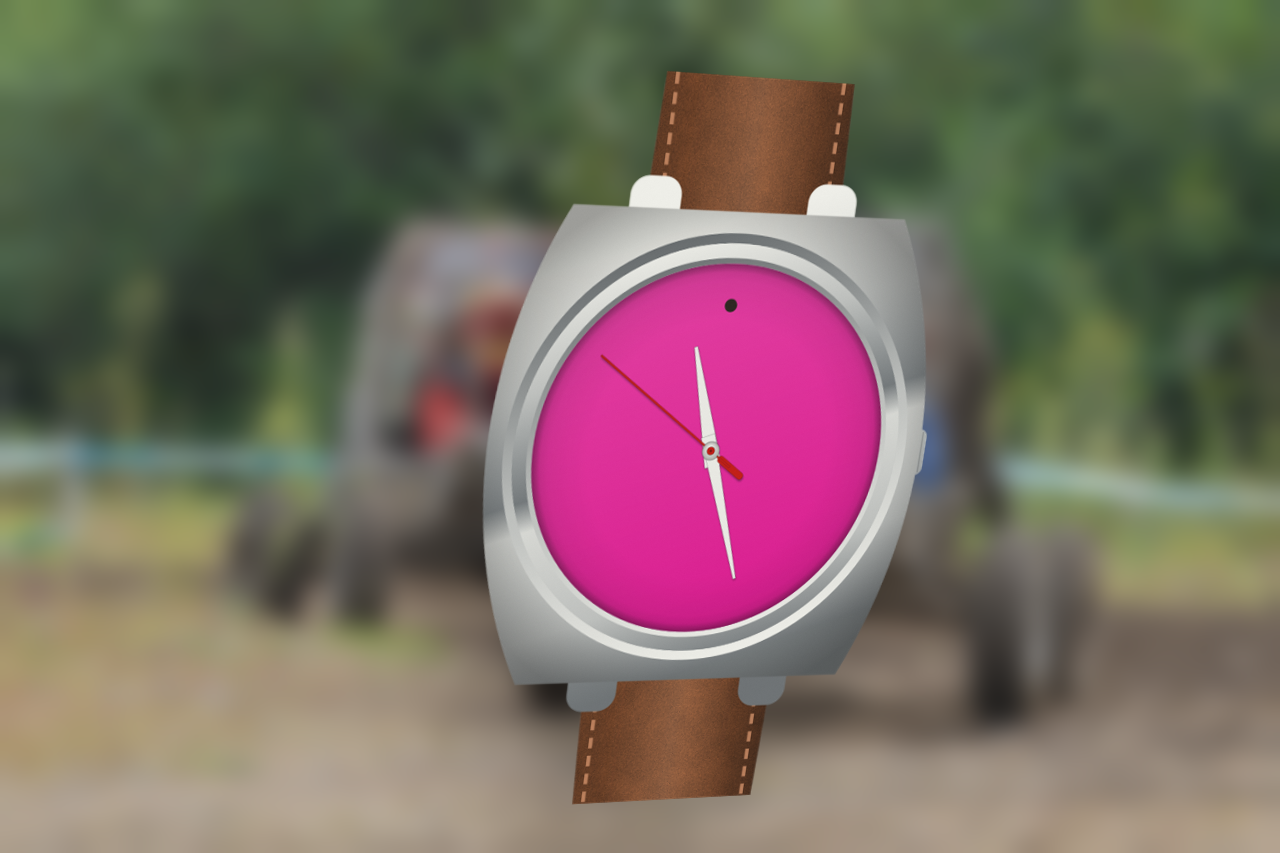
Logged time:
11,26,51
